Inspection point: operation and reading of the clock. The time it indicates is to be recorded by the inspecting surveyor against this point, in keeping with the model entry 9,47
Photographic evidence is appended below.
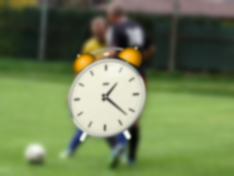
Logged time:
1,22
